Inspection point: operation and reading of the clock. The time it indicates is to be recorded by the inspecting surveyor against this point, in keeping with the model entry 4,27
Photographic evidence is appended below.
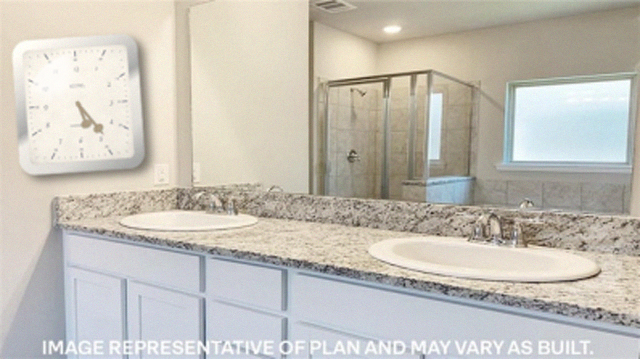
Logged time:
5,24
